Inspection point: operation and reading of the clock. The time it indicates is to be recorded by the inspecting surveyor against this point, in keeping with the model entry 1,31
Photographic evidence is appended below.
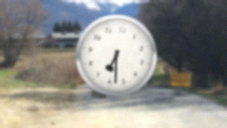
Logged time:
6,28
